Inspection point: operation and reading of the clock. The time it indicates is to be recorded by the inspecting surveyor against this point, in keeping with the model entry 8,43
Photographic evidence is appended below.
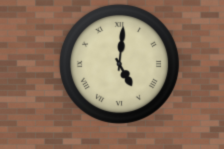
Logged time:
5,01
